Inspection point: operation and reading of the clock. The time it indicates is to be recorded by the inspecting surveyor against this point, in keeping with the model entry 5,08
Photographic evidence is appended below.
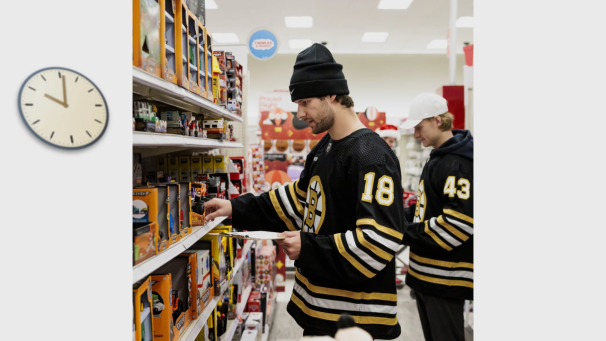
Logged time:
10,01
